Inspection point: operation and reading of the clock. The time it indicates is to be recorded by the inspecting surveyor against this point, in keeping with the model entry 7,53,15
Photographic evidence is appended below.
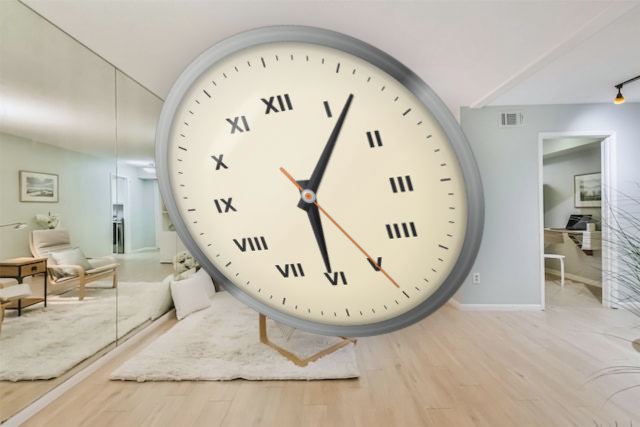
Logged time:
6,06,25
